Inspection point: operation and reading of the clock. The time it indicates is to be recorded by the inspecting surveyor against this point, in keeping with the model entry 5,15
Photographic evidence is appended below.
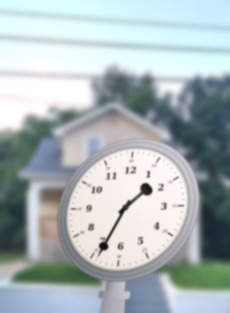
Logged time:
1,34
